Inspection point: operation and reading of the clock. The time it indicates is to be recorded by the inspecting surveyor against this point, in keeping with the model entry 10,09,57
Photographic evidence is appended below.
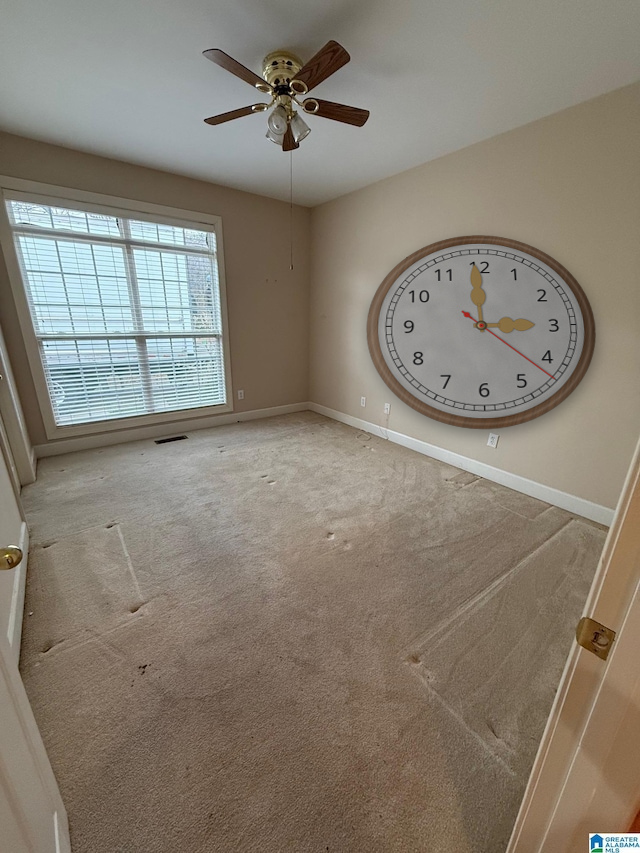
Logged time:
2,59,22
